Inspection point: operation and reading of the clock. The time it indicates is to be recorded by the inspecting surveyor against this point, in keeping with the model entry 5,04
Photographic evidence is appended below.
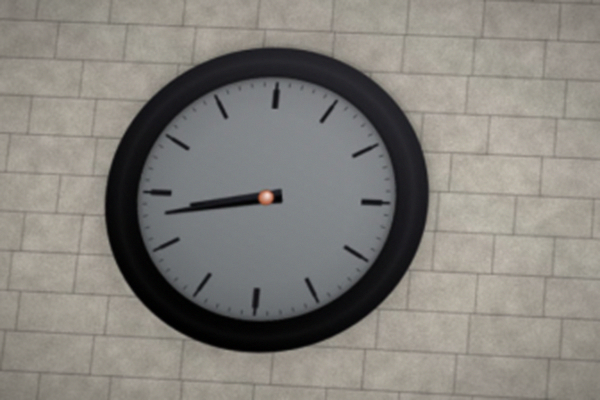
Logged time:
8,43
